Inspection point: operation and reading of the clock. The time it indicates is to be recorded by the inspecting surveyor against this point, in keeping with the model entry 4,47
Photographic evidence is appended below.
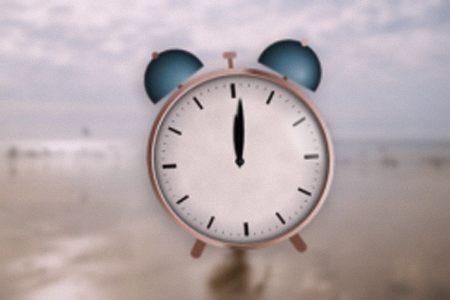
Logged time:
12,01
